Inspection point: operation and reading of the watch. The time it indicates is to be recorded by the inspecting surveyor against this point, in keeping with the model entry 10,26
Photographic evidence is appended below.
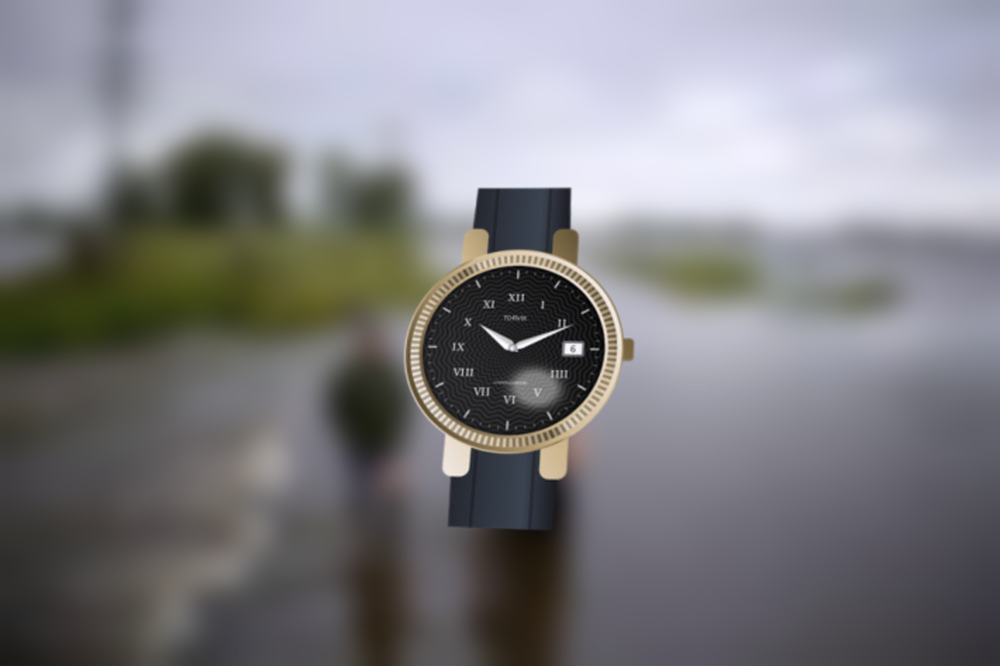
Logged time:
10,11
